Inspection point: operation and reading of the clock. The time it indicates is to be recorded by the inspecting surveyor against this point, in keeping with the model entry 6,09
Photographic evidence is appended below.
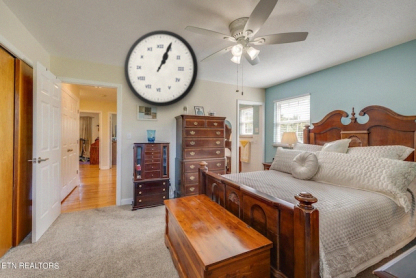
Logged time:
1,04
